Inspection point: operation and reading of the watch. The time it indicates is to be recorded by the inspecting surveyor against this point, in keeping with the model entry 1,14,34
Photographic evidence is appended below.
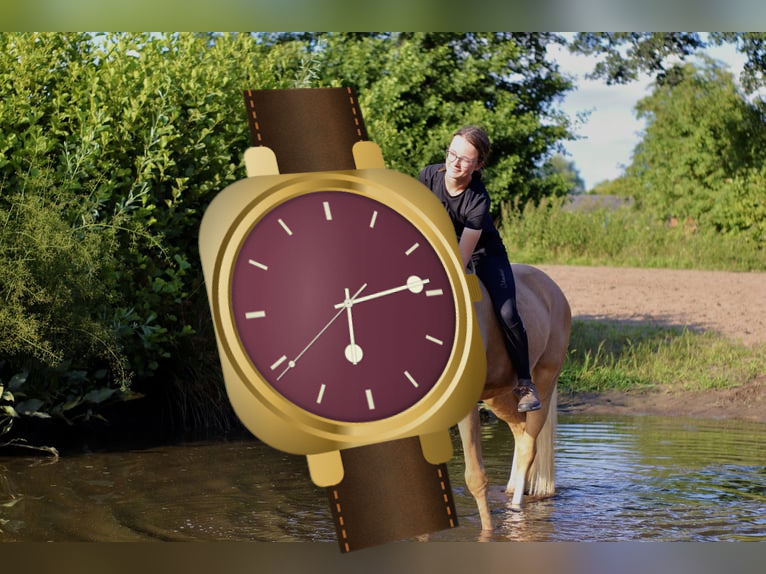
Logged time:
6,13,39
